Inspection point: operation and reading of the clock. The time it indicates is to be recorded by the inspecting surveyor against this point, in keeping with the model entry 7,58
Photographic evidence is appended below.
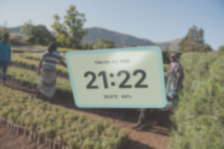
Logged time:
21,22
